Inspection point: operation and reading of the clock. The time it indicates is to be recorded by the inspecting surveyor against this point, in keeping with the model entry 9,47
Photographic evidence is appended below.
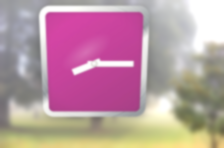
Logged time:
8,15
